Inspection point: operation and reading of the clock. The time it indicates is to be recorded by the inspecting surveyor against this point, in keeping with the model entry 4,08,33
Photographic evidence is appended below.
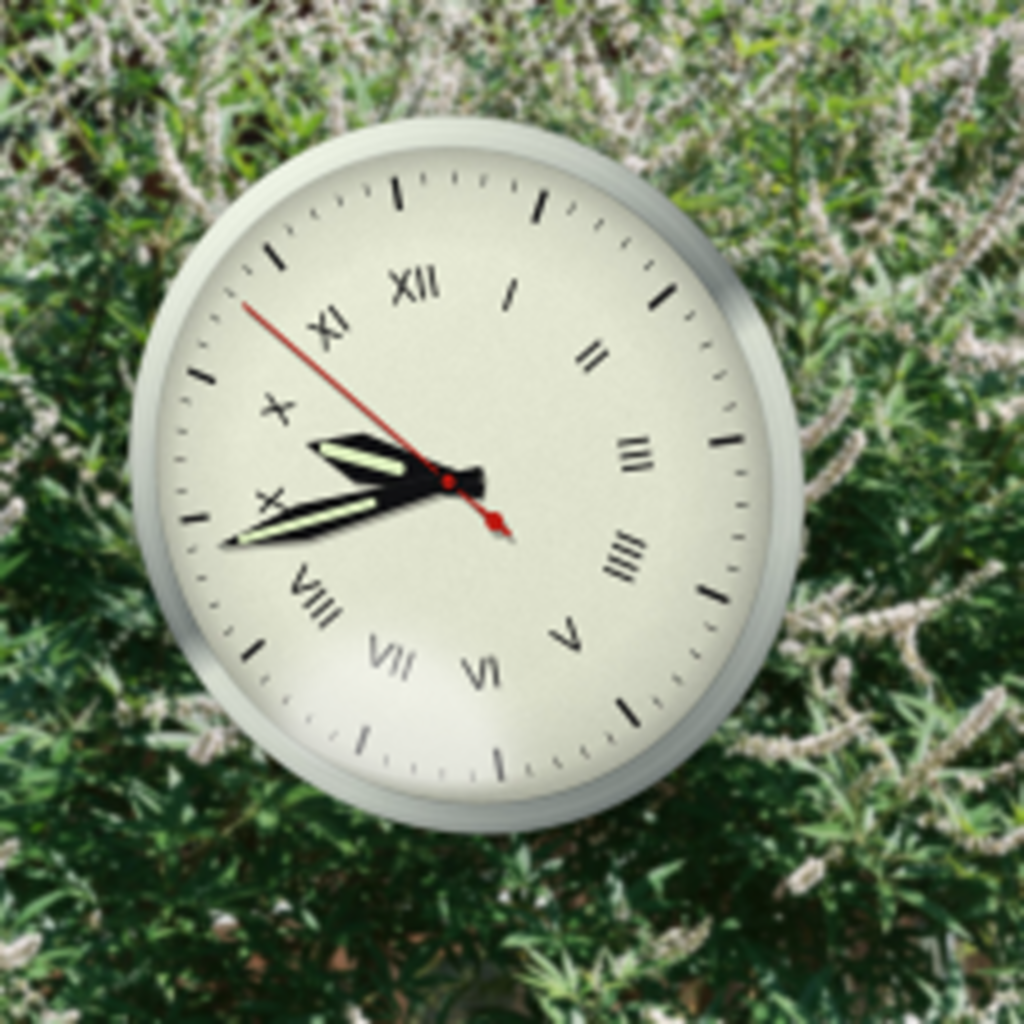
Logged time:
9,43,53
